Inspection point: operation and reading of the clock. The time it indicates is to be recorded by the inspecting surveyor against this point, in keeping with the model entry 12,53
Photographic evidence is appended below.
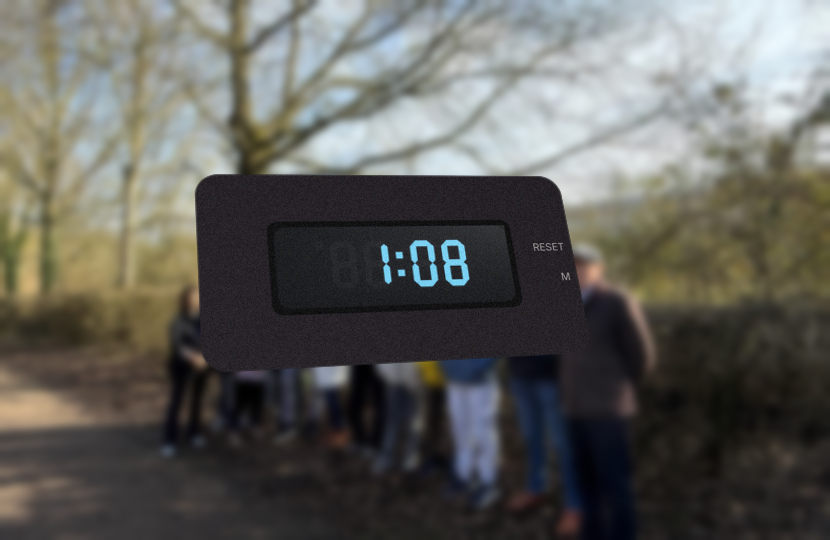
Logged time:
1,08
